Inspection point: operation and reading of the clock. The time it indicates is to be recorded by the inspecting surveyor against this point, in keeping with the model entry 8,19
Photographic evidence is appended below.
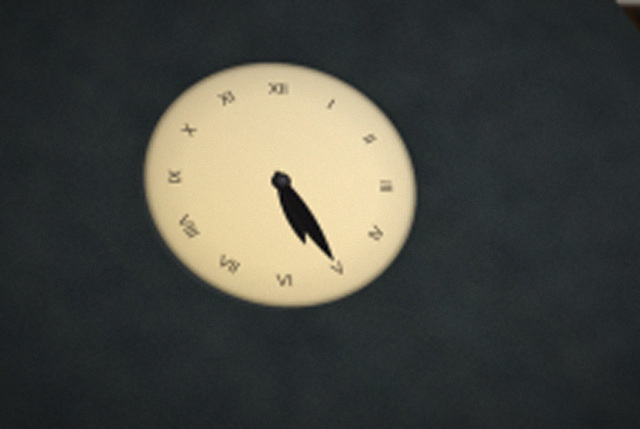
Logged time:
5,25
